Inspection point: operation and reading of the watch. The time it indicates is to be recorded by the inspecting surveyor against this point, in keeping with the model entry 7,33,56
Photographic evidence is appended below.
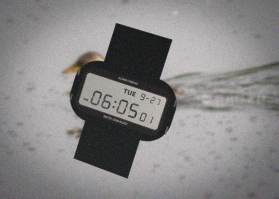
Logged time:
6,05,01
